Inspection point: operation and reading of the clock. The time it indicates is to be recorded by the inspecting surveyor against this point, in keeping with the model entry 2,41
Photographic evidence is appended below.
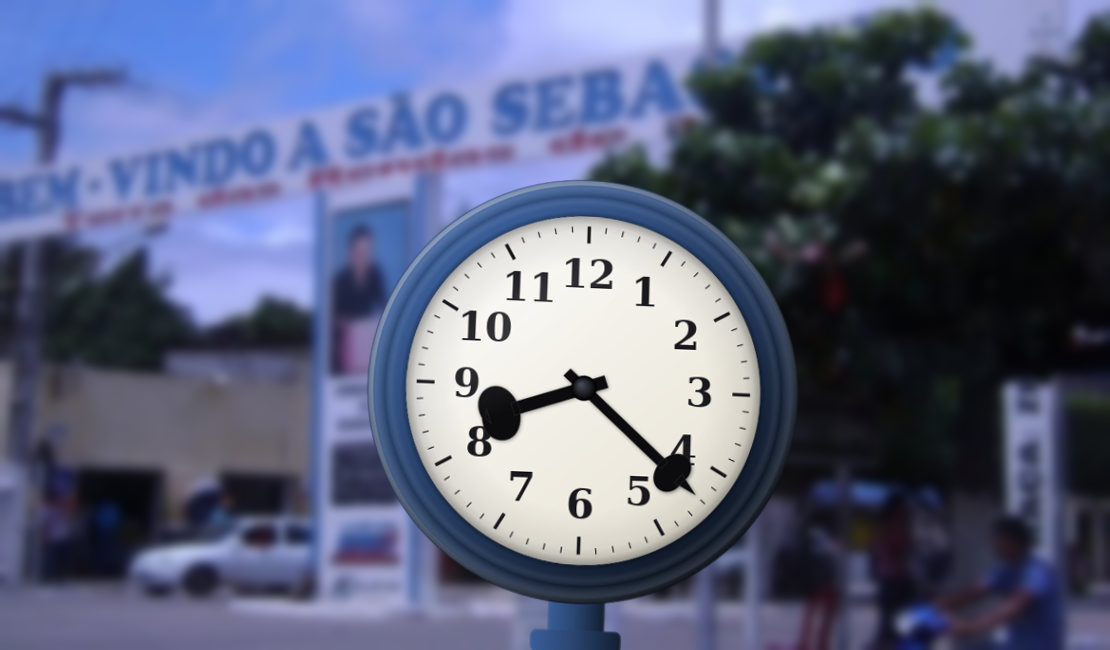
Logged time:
8,22
